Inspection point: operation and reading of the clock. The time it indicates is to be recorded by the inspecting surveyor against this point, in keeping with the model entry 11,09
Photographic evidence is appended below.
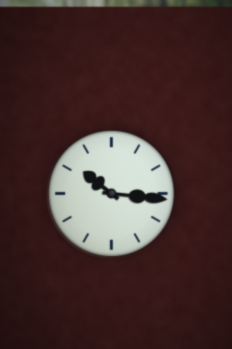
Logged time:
10,16
